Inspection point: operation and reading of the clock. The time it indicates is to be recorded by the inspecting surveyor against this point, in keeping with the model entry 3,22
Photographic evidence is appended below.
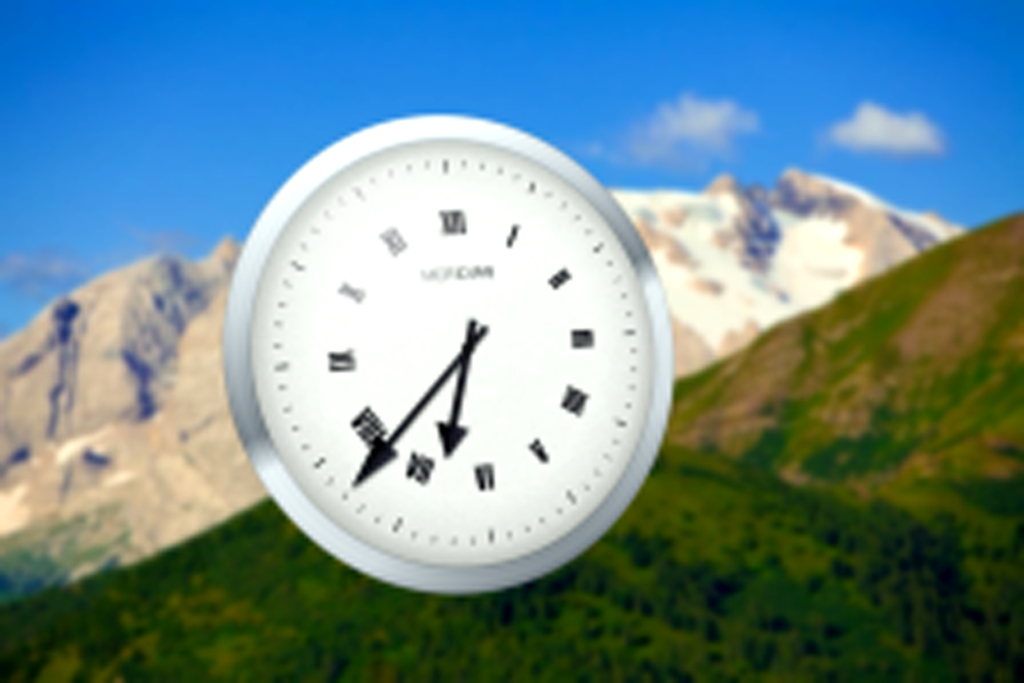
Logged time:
6,38
